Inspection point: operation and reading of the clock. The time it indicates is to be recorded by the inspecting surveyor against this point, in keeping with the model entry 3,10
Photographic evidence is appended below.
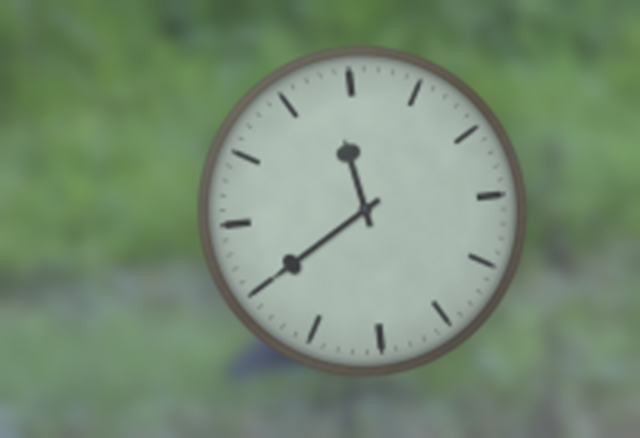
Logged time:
11,40
